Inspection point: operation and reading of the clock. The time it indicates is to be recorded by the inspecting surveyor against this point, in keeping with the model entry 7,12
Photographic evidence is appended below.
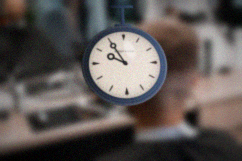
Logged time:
9,55
